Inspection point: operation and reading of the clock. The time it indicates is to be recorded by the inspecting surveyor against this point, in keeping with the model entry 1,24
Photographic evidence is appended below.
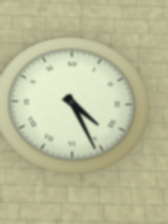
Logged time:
4,26
